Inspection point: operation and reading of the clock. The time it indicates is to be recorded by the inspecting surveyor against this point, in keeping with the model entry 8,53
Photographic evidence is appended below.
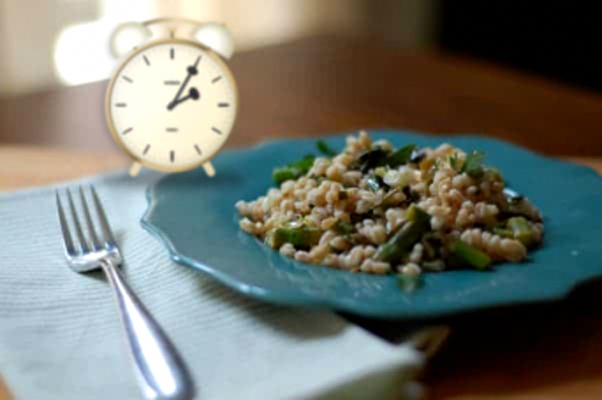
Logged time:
2,05
